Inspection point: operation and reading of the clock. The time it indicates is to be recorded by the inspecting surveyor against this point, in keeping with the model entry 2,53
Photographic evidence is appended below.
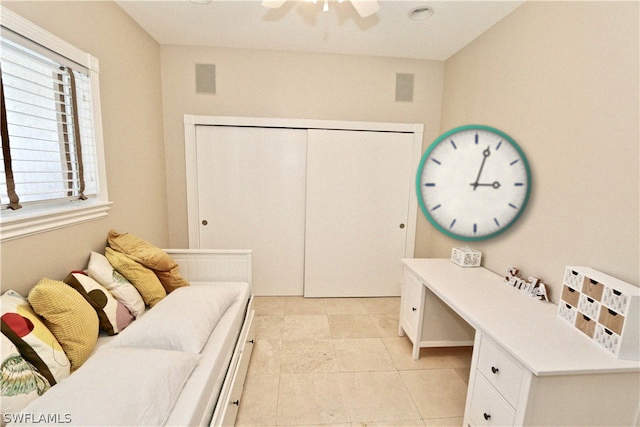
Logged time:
3,03
